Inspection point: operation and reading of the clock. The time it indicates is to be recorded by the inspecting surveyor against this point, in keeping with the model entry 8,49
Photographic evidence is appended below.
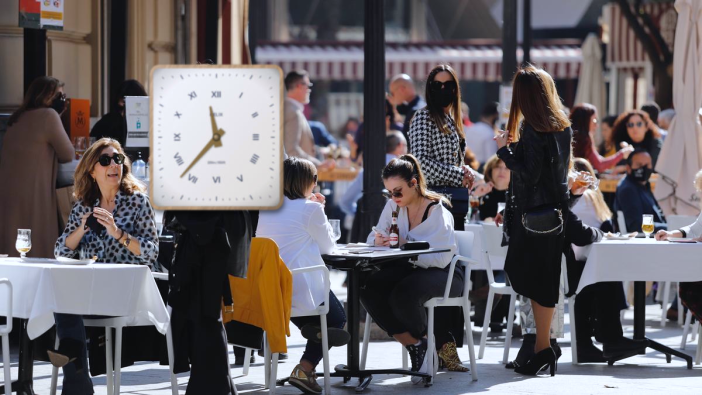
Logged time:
11,37
